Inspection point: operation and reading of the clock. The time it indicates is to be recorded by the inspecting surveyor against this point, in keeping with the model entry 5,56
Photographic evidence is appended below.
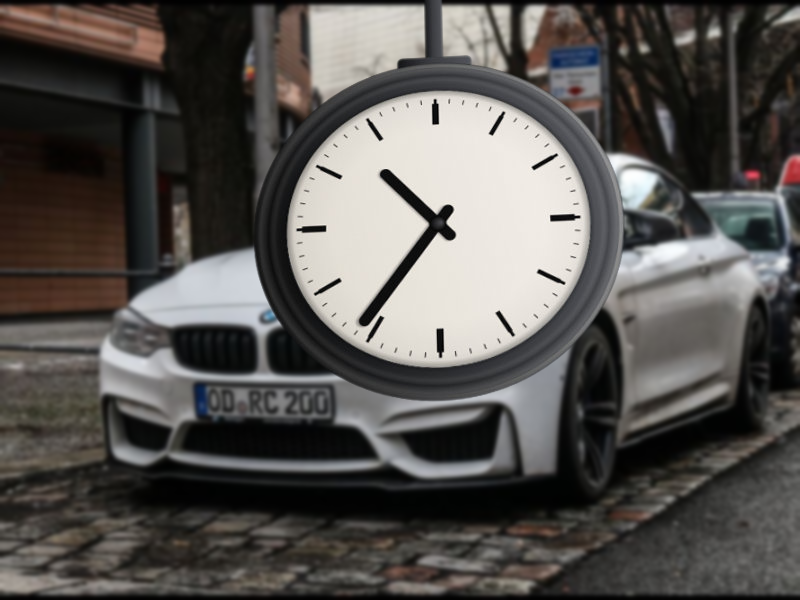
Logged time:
10,36
